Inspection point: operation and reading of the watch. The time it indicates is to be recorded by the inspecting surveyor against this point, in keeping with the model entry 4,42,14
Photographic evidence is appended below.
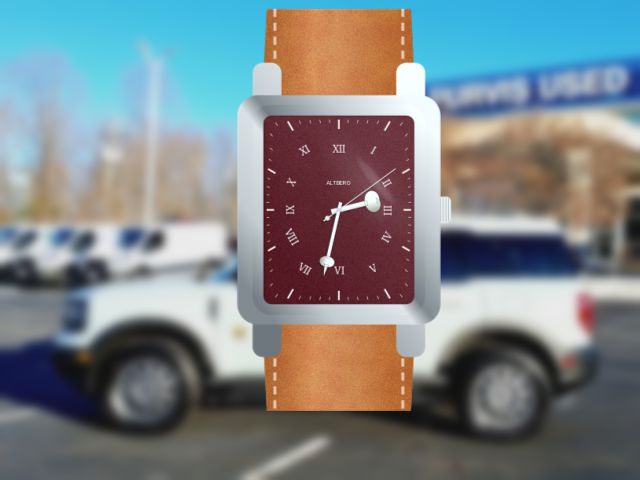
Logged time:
2,32,09
